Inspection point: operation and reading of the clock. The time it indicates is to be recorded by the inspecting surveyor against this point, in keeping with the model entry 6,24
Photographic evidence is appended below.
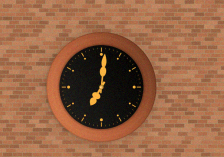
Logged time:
7,01
